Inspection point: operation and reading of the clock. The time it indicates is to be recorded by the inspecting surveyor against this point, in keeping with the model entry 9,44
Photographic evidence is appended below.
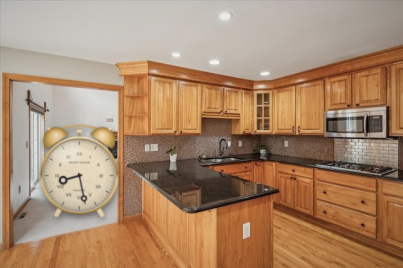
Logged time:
8,28
